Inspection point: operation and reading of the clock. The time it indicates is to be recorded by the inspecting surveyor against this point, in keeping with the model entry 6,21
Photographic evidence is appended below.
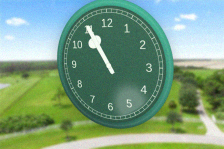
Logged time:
10,55
